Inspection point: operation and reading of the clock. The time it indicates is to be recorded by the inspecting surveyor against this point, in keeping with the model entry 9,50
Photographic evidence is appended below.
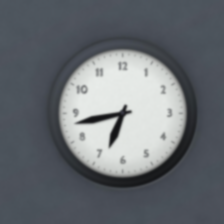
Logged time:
6,43
